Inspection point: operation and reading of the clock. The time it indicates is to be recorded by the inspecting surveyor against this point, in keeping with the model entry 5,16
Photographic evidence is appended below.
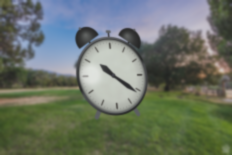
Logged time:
10,21
